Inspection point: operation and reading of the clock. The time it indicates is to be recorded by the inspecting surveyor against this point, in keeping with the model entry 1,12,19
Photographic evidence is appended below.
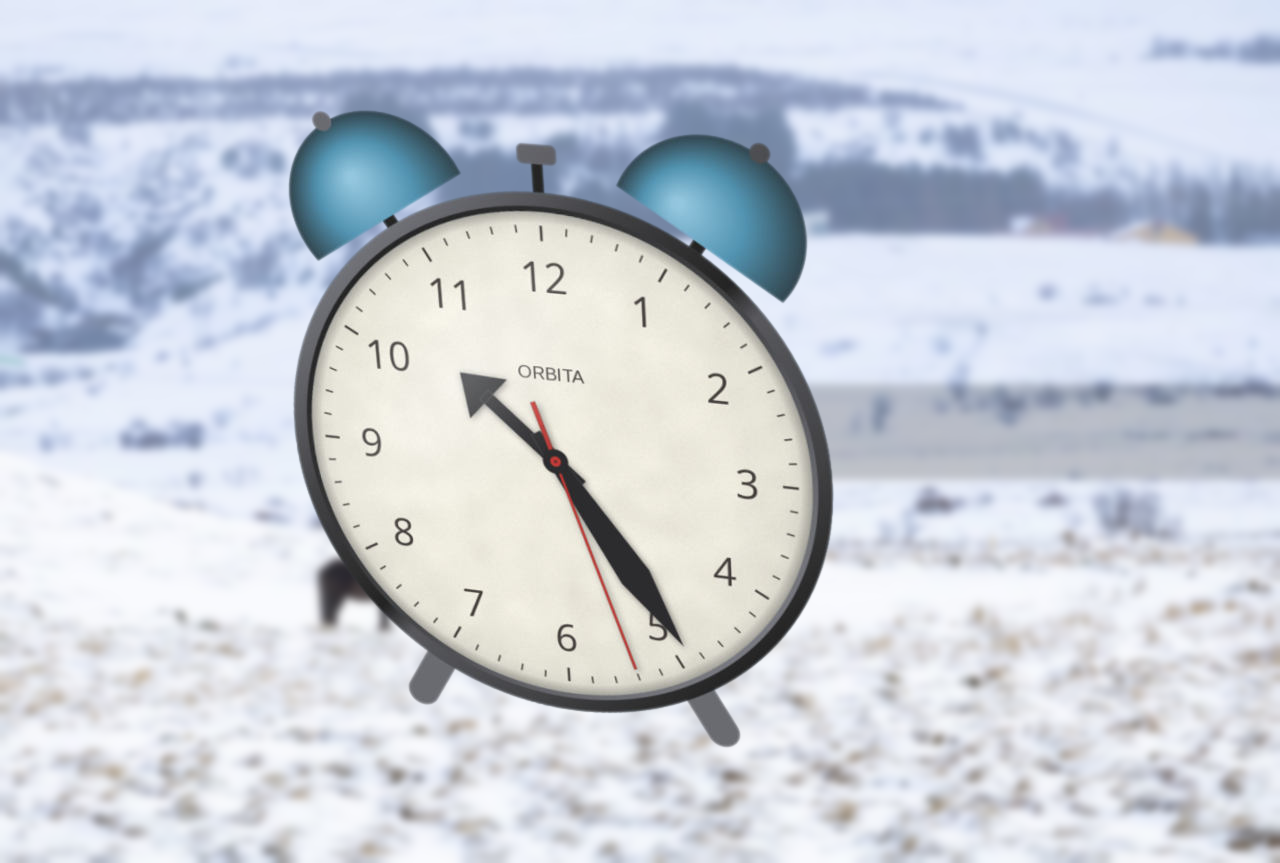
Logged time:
10,24,27
